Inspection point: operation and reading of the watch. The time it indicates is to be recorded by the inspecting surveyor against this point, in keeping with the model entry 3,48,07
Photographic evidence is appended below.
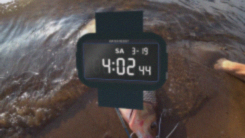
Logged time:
4,02,44
